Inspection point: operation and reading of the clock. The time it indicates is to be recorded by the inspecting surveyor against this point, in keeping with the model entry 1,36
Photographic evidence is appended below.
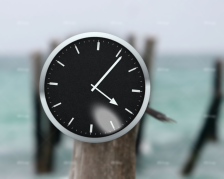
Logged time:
4,06
